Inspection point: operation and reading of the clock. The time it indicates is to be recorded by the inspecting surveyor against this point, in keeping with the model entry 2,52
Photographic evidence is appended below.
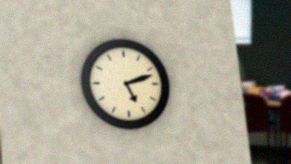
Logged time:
5,12
